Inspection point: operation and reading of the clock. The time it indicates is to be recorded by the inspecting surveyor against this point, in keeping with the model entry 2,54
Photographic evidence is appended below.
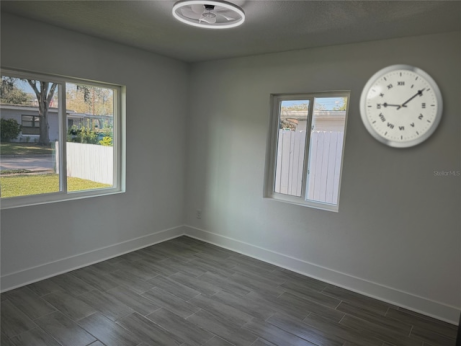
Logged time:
9,09
